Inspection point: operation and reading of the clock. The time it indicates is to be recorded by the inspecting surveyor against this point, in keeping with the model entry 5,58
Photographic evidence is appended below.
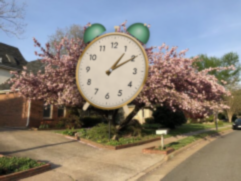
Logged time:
1,10
